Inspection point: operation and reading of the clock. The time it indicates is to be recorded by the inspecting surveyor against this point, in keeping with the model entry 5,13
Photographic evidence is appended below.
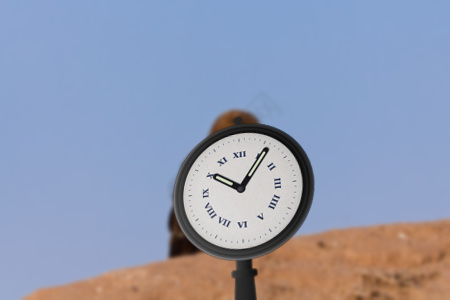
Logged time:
10,06
